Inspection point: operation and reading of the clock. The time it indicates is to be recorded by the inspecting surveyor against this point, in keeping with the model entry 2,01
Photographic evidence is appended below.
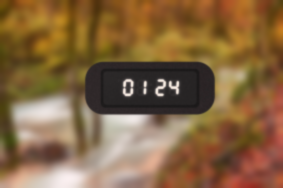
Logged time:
1,24
